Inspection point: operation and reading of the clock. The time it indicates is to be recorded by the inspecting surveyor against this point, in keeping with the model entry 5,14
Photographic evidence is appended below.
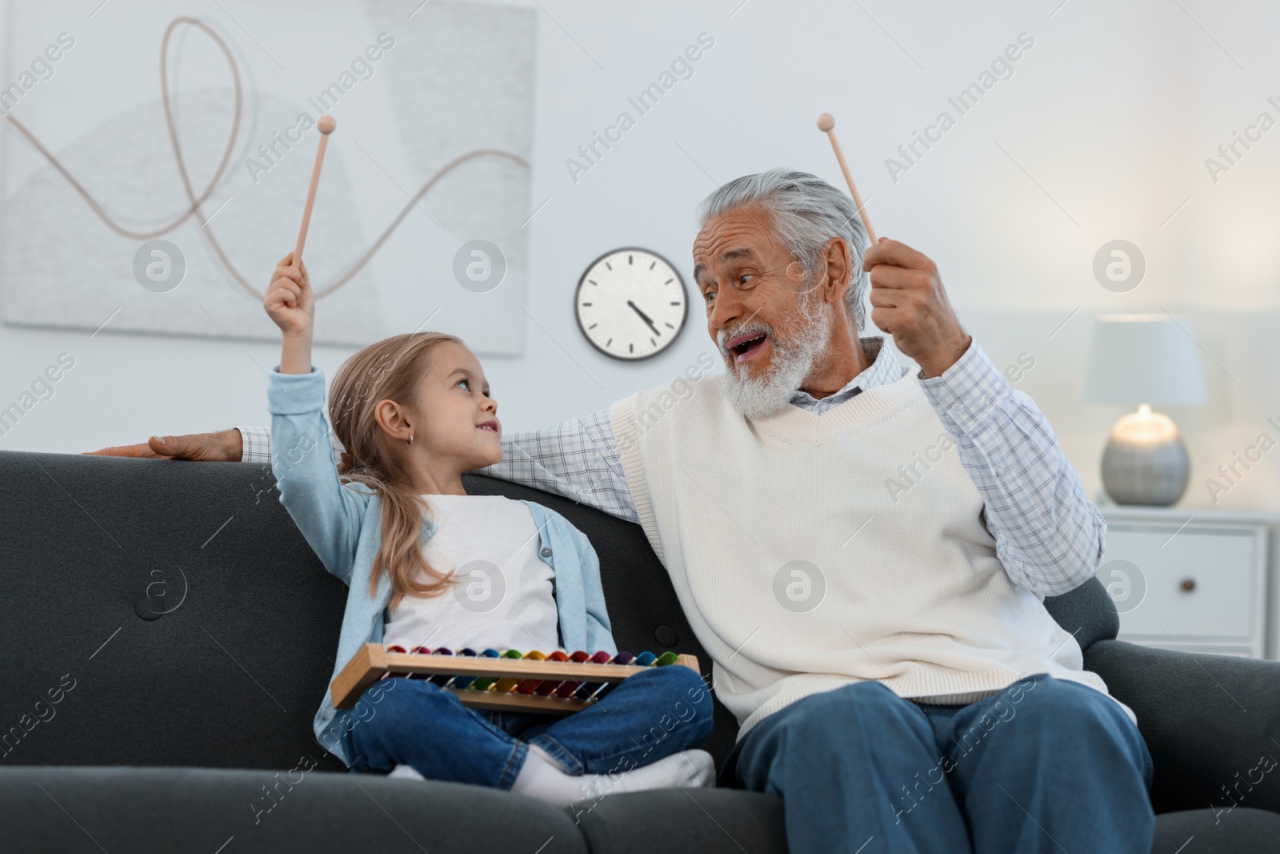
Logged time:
4,23
